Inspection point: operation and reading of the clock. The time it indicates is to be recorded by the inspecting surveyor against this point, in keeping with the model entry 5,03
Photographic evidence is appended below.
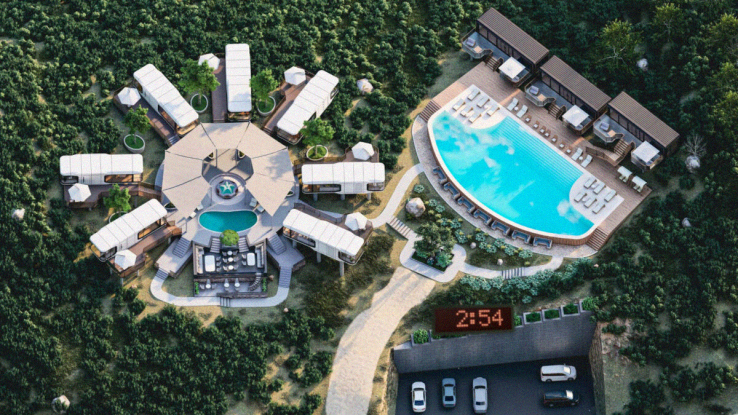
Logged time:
2,54
